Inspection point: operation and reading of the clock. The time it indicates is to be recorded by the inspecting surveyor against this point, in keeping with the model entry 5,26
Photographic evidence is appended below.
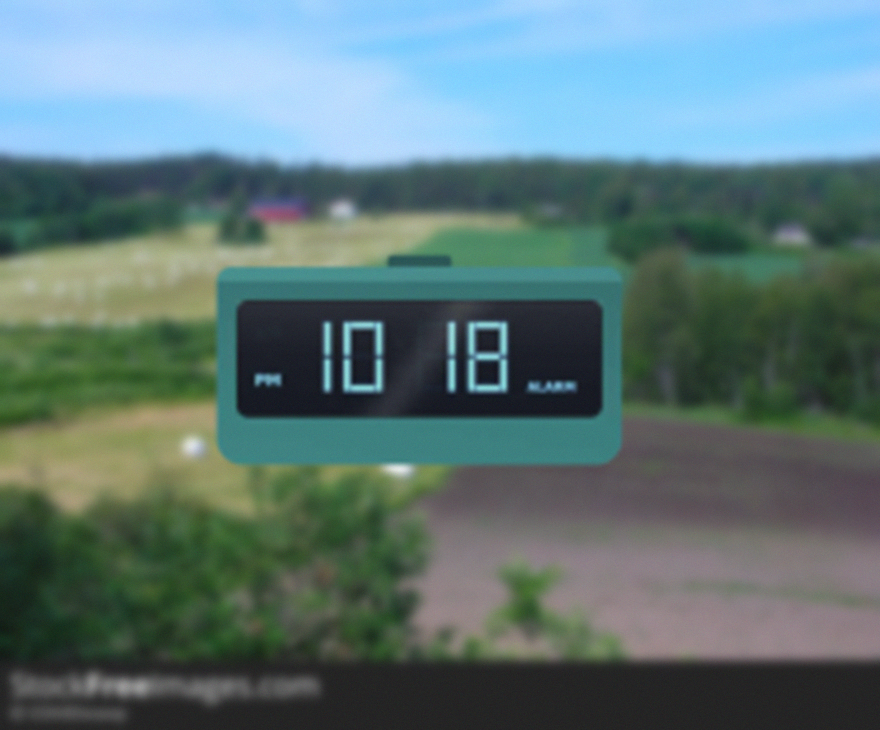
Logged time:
10,18
